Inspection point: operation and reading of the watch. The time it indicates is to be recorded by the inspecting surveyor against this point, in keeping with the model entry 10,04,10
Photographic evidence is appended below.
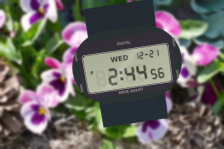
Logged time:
2,44,56
